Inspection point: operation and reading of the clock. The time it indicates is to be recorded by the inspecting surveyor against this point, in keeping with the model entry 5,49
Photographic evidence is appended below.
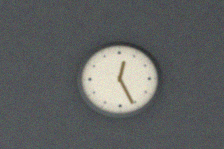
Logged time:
12,26
